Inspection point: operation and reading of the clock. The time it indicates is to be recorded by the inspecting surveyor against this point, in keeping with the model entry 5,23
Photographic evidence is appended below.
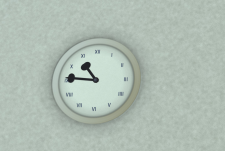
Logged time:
10,46
